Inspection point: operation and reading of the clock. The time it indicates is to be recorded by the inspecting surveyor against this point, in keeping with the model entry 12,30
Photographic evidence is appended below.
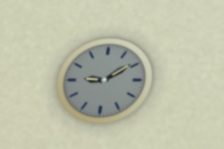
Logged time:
9,09
